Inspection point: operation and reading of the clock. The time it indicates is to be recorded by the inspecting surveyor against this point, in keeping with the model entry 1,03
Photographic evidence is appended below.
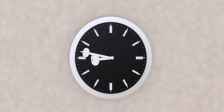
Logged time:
8,47
